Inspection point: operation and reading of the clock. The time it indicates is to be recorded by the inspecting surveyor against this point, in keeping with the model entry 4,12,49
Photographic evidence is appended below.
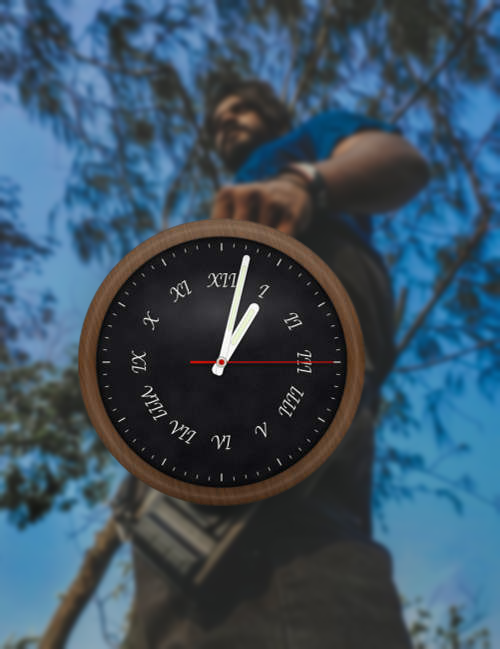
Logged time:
1,02,15
